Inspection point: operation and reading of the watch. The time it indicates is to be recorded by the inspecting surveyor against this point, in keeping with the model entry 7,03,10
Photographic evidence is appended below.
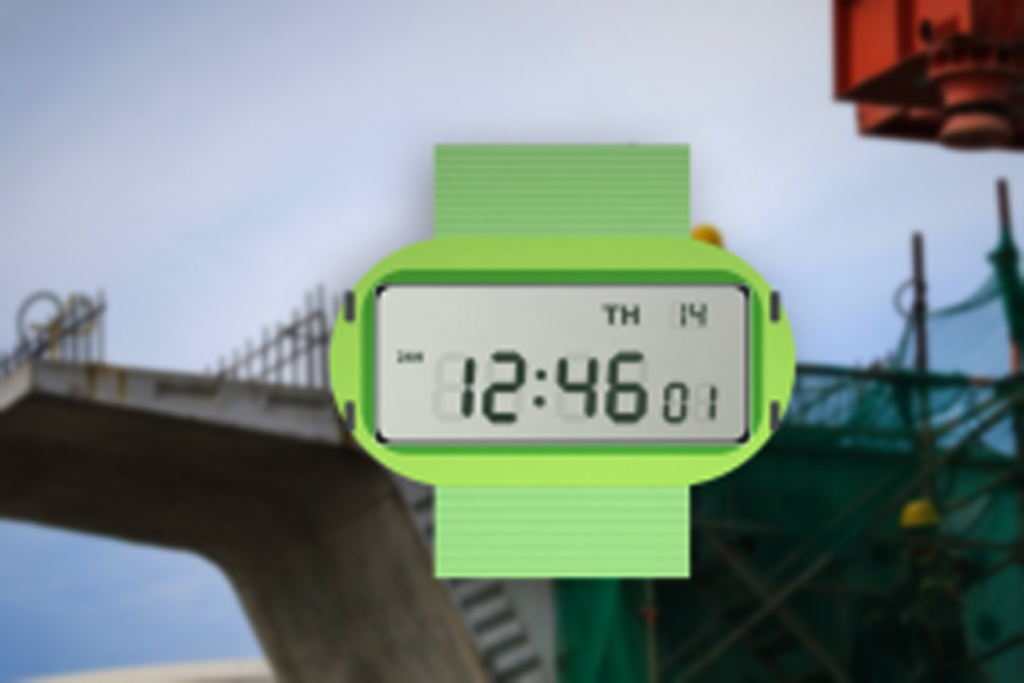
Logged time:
12,46,01
